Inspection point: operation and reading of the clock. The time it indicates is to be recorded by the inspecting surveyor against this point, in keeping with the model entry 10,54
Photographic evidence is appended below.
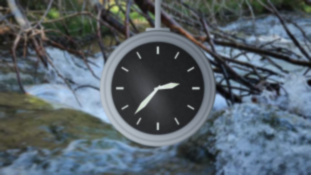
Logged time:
2,37
